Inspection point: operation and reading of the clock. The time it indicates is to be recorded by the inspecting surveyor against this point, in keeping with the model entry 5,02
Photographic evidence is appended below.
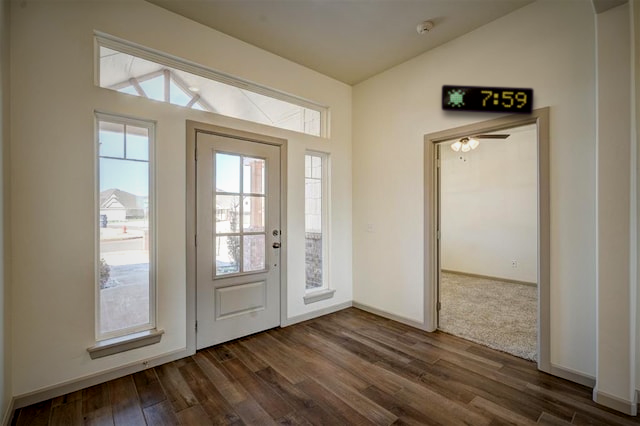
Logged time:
7,59
